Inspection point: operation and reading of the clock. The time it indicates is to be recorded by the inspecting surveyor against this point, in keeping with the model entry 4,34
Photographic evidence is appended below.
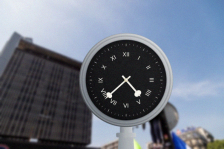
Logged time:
4,38
